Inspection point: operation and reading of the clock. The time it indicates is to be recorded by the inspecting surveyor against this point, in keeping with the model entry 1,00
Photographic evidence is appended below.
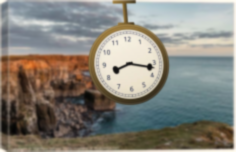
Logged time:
8,17
